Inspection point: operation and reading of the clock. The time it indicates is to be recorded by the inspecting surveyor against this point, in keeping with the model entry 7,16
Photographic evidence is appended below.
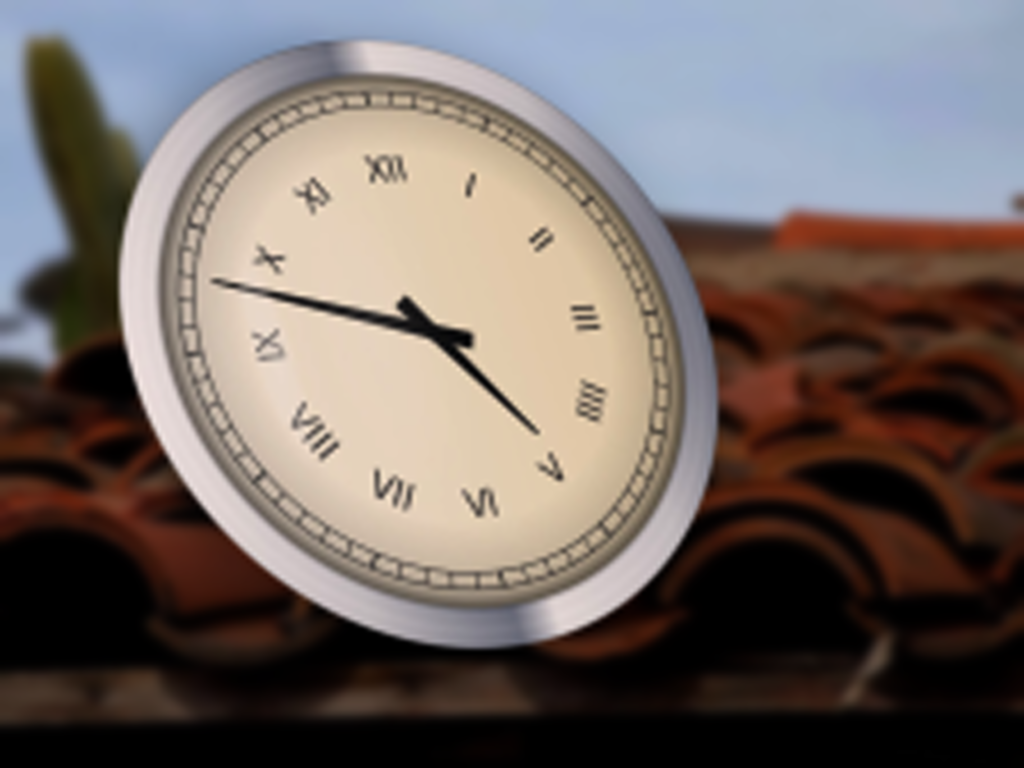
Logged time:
4,48
